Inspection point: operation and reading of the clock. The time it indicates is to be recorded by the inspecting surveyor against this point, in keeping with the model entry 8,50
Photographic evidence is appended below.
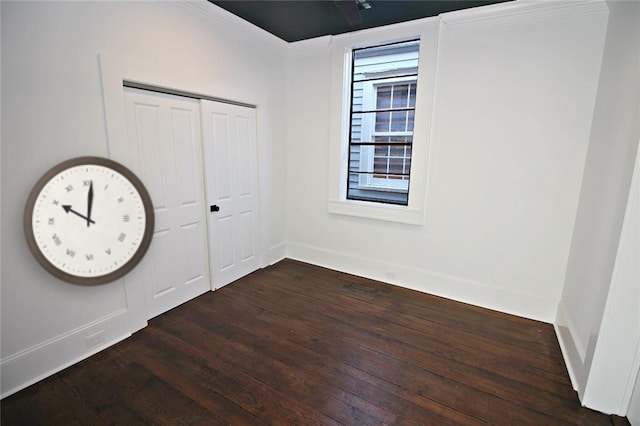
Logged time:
10,01
